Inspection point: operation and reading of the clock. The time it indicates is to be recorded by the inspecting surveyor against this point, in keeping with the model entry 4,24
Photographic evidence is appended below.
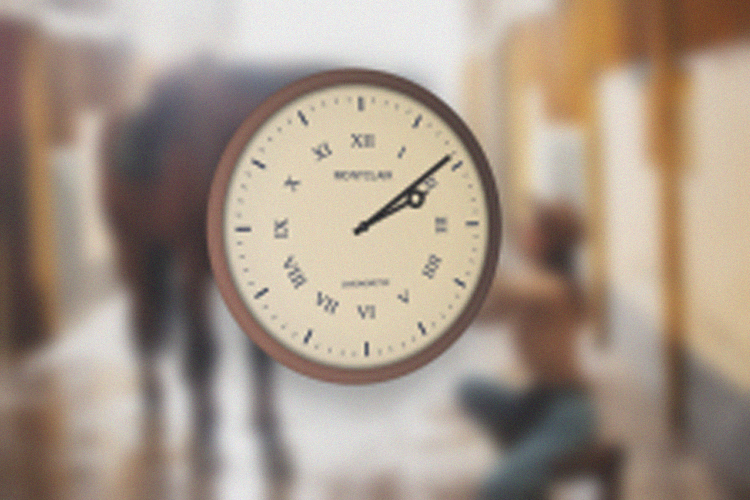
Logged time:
2,09
